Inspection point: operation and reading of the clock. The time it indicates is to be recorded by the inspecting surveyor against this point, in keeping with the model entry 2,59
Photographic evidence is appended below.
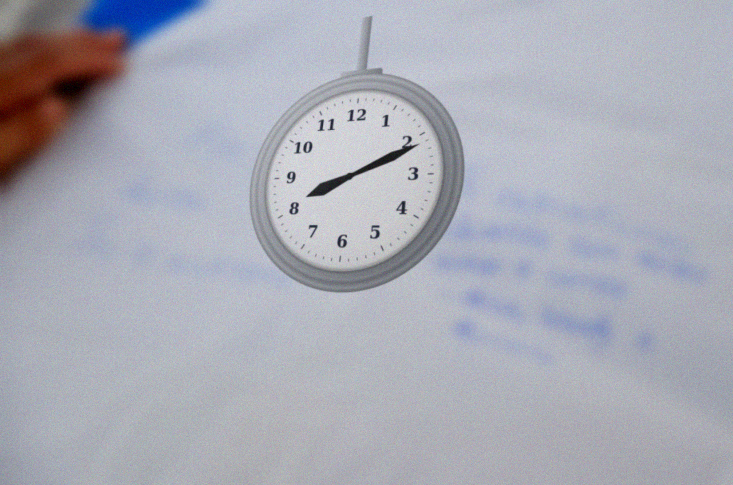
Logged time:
8,11
